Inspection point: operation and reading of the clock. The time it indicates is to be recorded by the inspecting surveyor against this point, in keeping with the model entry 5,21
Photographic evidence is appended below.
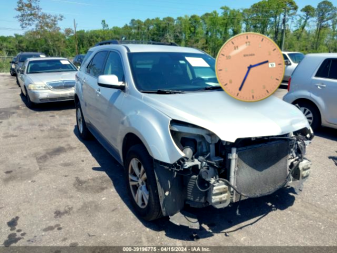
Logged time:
2,35
